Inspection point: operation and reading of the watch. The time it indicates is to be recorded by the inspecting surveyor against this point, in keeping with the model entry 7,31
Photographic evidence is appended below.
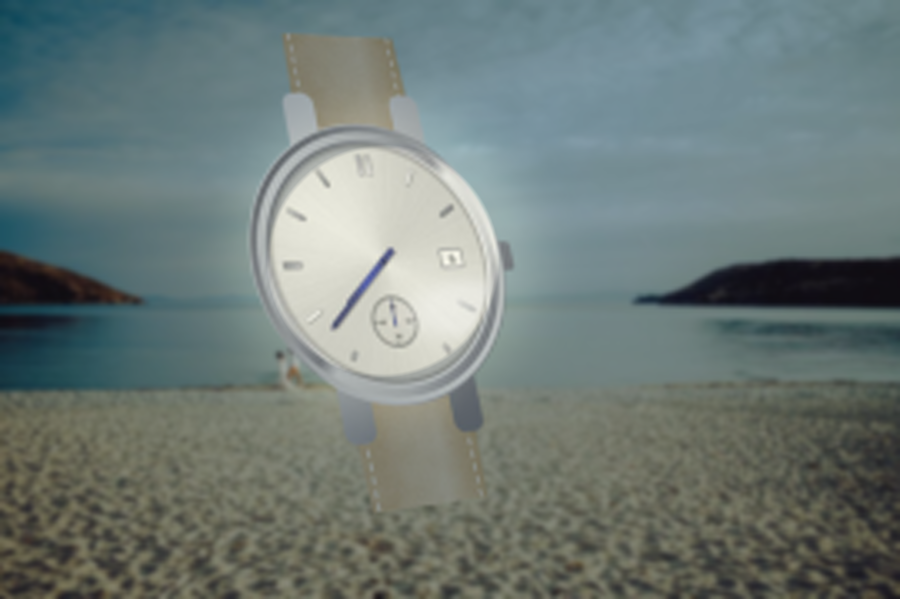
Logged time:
7,38
